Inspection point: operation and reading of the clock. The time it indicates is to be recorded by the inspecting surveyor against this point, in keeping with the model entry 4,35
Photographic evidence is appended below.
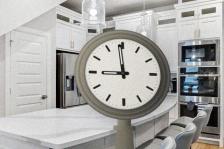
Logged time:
8,59
